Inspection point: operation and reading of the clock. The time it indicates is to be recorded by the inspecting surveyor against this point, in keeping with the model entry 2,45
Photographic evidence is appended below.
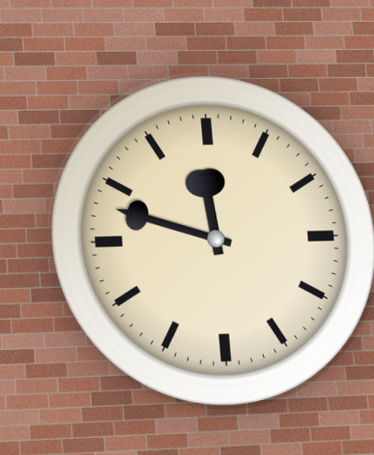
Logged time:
11,48
